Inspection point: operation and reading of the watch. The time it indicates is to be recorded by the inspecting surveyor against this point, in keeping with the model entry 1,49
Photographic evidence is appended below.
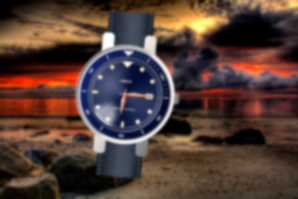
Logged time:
6,15
